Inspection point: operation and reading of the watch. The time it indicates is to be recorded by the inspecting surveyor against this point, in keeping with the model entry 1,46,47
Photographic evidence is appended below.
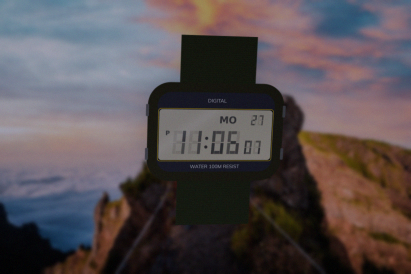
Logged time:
11,06,07
